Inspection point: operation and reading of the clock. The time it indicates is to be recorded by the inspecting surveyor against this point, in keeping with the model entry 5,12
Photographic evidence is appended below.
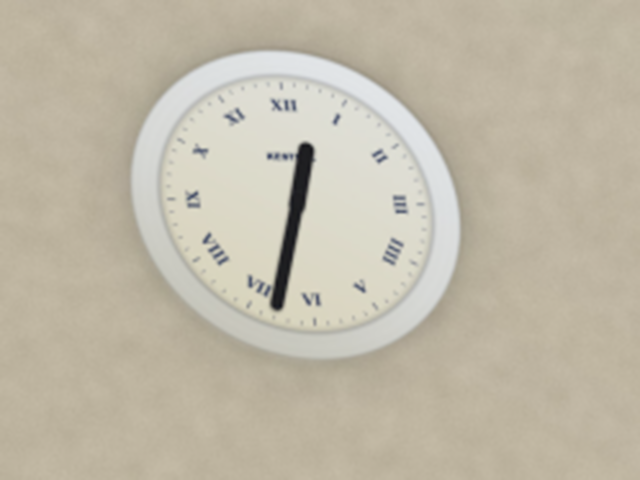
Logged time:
12,33
